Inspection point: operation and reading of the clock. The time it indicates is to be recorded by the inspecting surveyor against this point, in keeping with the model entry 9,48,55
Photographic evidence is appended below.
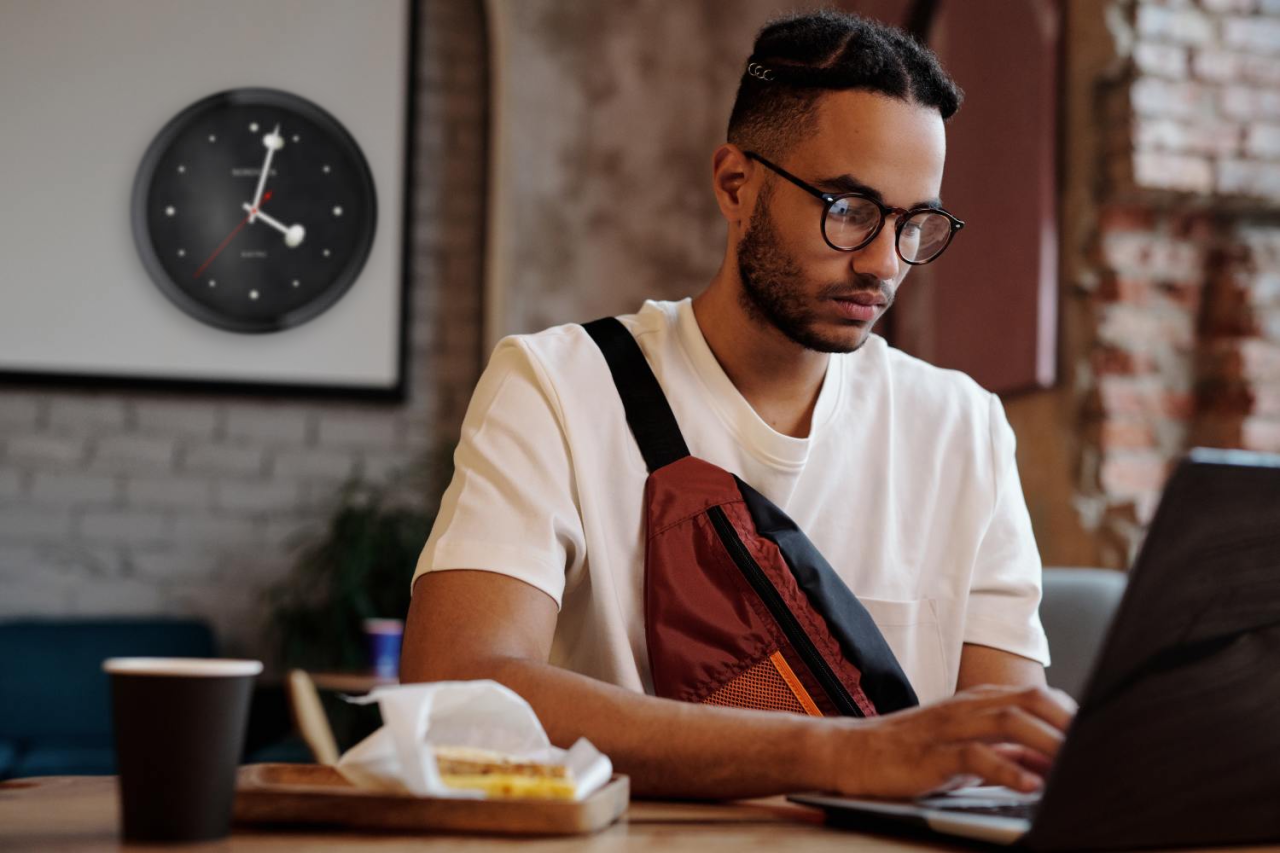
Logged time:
4,02,37
